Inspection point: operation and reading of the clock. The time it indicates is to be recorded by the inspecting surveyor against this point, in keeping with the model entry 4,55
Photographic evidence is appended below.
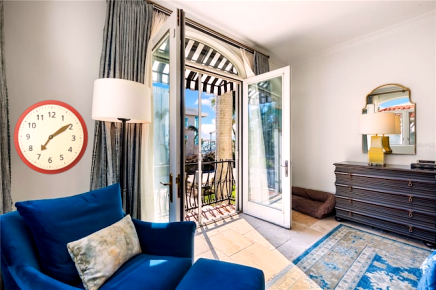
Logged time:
7,09
